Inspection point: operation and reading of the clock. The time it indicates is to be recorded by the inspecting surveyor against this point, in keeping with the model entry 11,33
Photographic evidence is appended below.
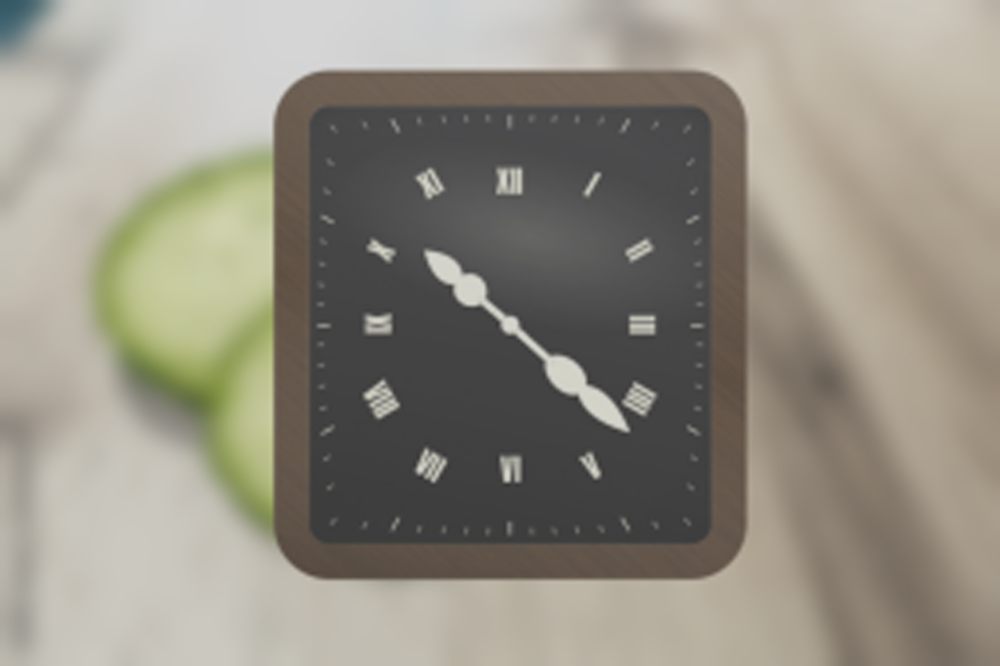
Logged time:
10,22
